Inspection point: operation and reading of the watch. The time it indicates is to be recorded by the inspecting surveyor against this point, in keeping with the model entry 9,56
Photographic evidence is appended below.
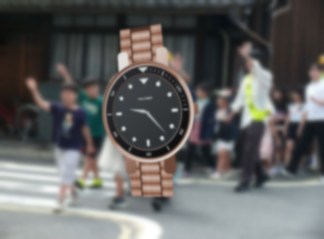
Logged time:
9,23
